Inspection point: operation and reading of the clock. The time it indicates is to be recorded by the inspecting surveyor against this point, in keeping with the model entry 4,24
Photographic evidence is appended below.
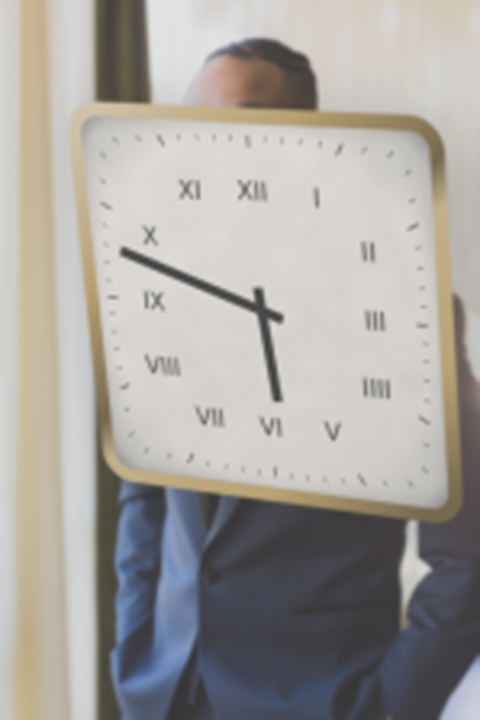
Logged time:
5,48
